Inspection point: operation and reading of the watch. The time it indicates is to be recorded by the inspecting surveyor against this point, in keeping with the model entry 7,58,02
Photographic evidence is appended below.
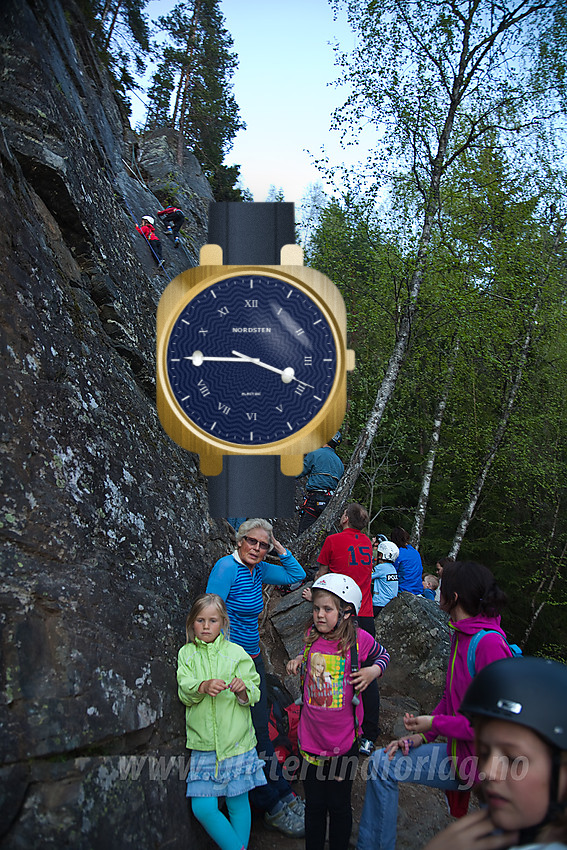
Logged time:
3,45,19
